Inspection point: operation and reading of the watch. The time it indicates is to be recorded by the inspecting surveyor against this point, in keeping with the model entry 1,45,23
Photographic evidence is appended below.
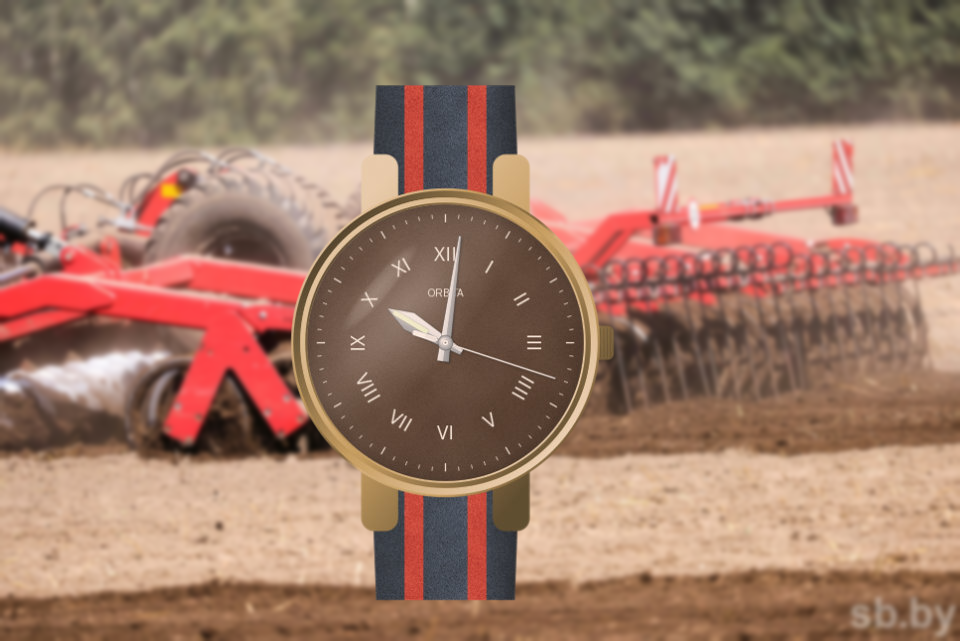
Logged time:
10,01,18
